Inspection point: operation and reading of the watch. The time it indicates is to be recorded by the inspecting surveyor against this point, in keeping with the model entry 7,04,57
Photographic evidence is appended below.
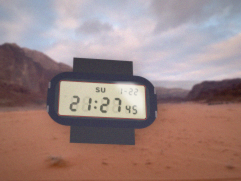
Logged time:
21,27,45
